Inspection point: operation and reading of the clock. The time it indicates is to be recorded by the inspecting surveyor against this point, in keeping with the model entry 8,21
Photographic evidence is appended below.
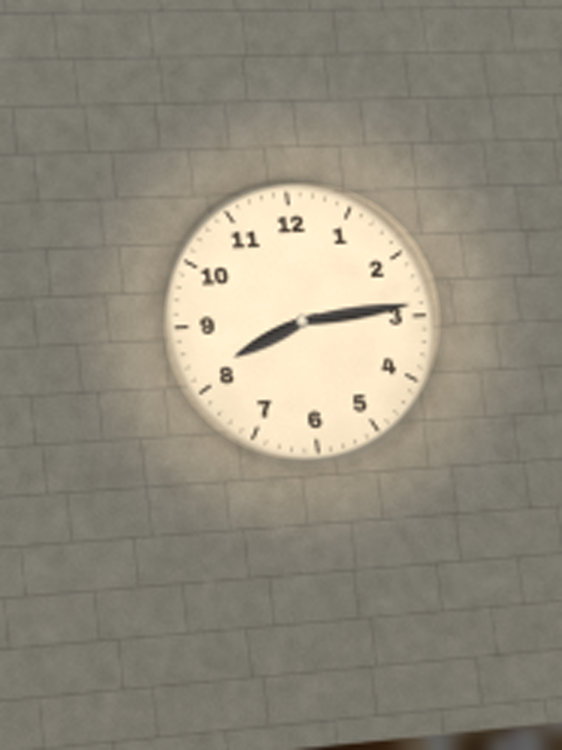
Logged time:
8,14
